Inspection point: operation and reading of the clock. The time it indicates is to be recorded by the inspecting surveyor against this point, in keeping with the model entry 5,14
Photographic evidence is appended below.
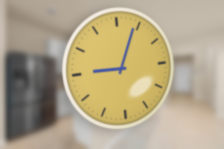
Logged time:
9,04
